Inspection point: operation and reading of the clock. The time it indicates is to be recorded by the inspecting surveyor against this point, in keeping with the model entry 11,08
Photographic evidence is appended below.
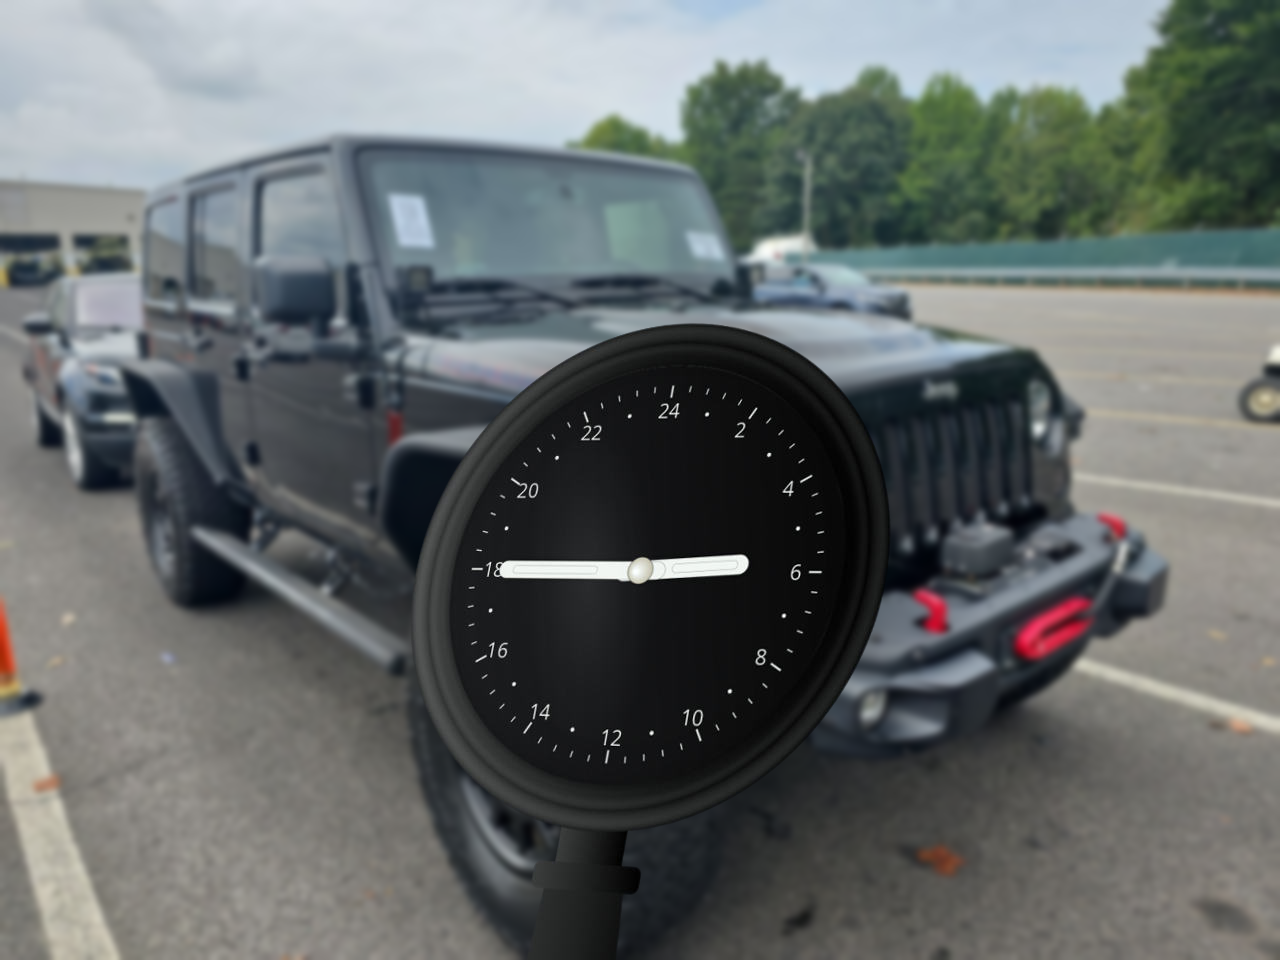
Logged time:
5,45
